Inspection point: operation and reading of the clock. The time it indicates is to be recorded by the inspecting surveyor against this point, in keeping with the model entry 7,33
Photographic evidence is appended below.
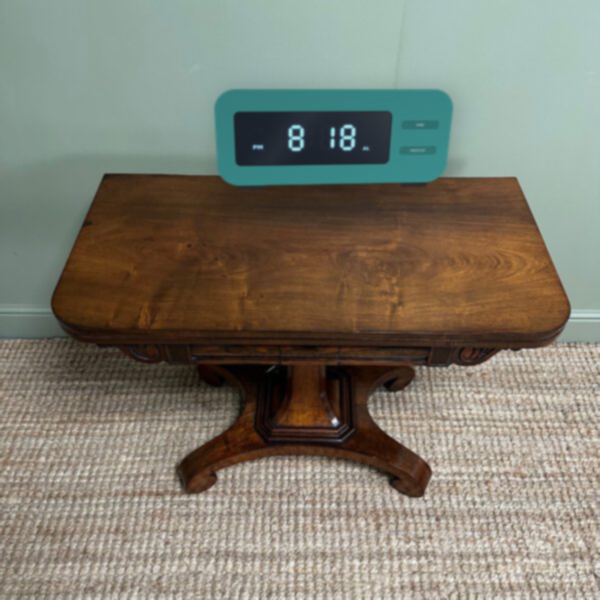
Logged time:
8,18
